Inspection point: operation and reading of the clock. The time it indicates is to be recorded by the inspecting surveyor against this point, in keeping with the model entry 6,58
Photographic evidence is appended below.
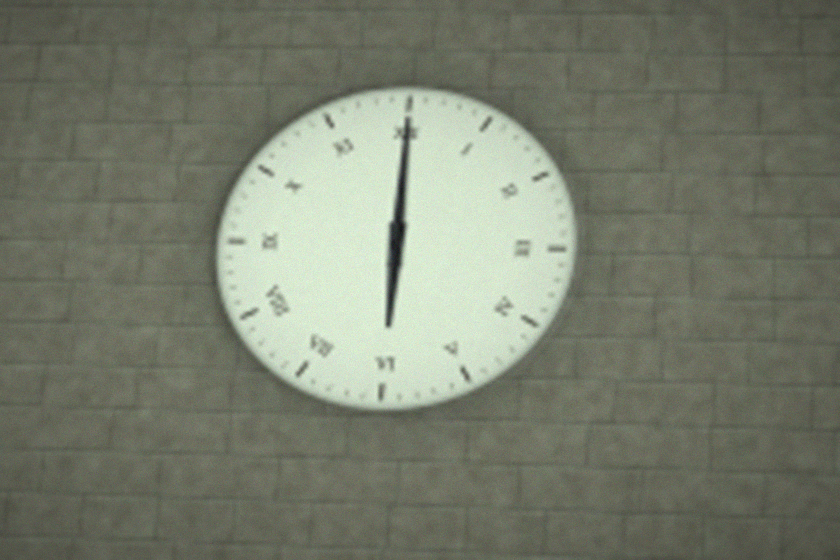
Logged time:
6,00
